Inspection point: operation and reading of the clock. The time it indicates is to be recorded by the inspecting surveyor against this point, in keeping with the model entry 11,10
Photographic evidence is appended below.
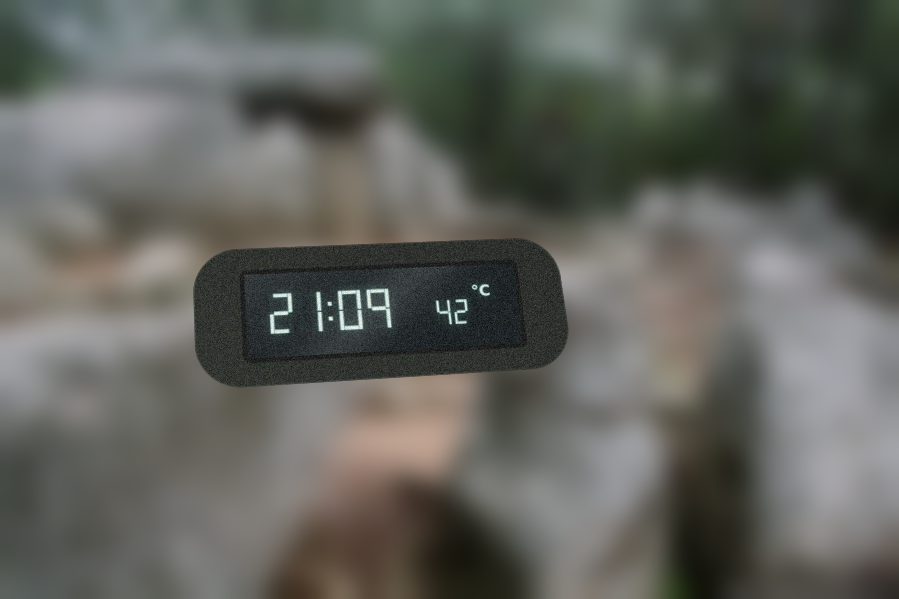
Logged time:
21,09
